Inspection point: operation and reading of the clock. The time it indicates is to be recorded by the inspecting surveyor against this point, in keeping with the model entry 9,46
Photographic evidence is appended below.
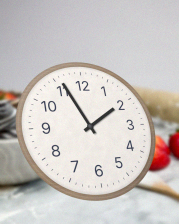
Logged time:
1,56
